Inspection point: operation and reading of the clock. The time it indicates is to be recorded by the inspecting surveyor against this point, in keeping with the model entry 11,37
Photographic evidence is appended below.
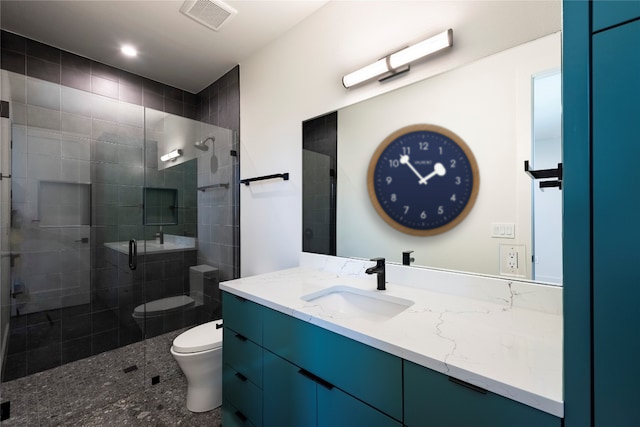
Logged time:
1,53
